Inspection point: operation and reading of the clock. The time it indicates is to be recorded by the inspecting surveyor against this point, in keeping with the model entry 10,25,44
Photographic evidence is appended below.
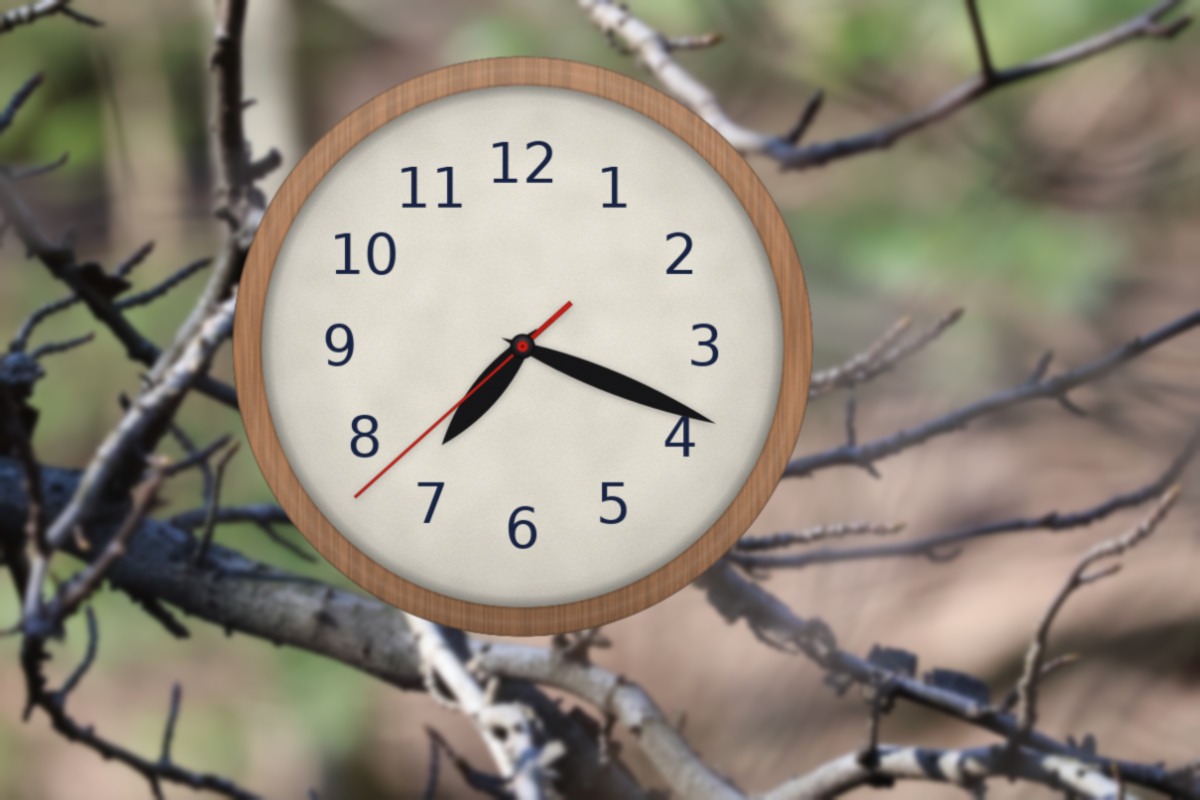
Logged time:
7,18,38
